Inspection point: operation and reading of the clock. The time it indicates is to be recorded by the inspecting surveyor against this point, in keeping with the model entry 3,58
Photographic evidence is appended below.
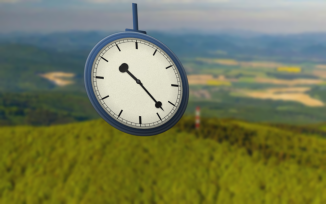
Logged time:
10,23
